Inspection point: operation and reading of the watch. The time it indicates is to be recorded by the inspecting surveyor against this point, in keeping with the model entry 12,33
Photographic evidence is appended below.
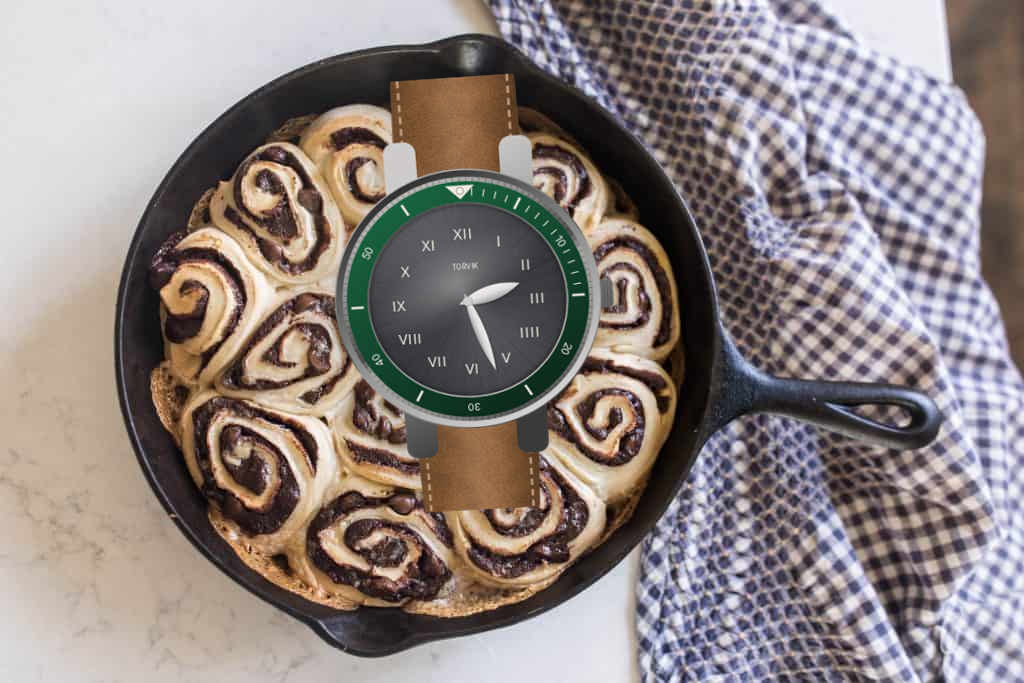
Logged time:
2,27
